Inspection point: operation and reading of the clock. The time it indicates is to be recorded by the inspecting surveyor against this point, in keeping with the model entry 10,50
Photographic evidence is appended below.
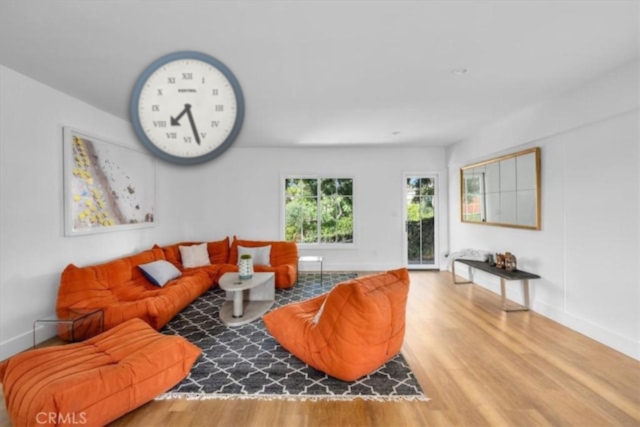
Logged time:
7,27
